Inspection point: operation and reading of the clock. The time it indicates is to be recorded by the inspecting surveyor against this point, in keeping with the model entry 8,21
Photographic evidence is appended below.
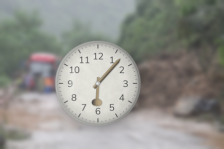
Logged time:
6,07
